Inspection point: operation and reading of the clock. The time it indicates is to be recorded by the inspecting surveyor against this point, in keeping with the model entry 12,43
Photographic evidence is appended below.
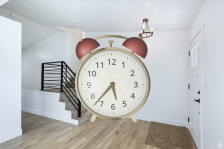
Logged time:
5,37
